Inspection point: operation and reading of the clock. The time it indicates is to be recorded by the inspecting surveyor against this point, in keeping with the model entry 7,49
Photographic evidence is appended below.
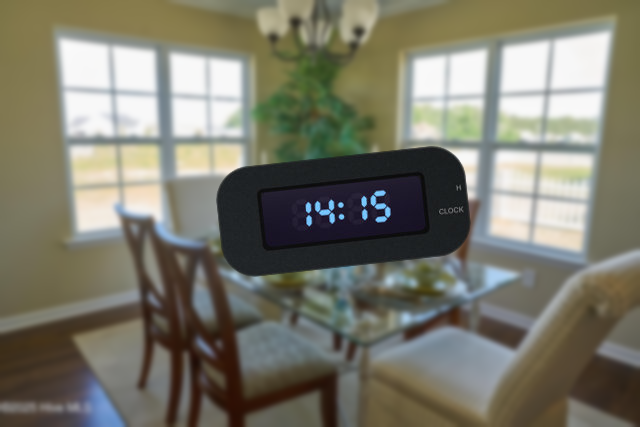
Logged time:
14,15
